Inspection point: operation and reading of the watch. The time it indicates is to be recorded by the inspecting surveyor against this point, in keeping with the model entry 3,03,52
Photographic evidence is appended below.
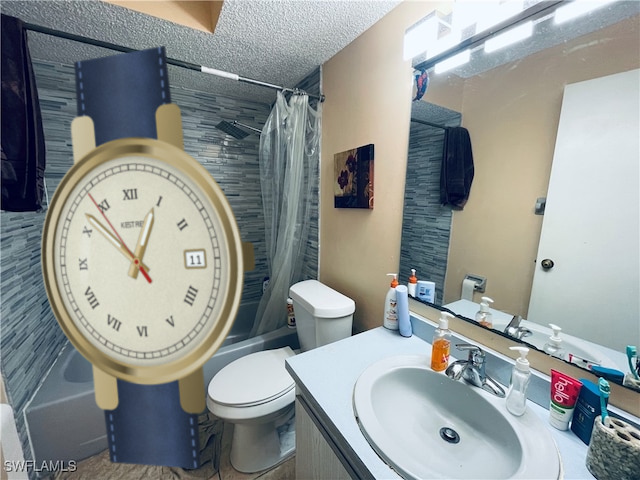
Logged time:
12,51,54
